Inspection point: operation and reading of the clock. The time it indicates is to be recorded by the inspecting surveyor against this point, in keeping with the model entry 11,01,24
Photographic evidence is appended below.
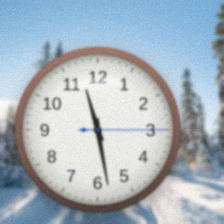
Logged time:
11,28,15
